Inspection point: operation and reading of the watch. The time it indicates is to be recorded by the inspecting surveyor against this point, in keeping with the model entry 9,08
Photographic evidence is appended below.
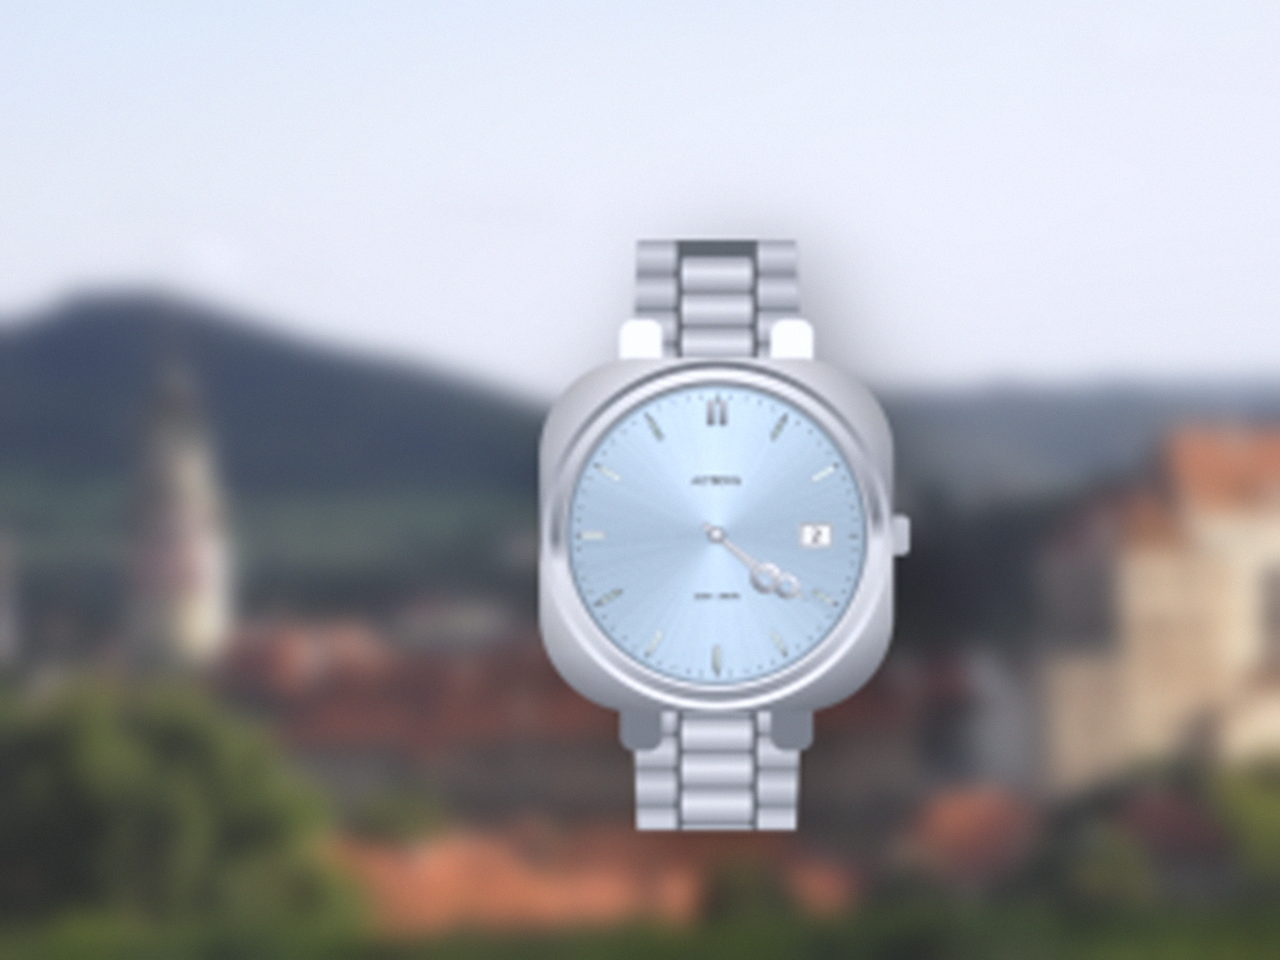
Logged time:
4,21
